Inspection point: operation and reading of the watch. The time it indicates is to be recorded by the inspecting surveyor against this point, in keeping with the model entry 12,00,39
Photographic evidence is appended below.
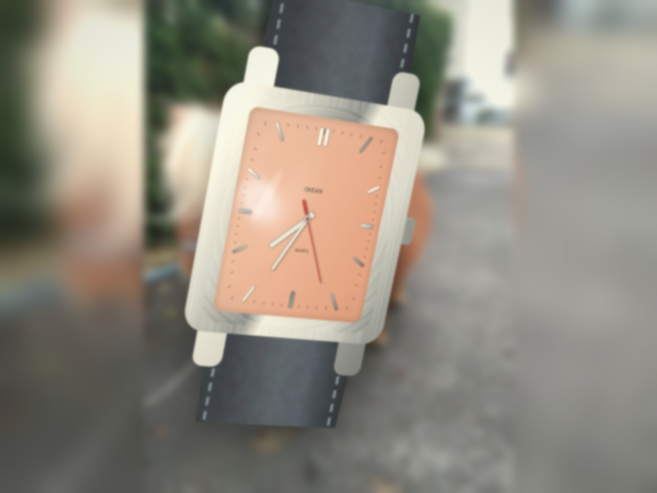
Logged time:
7,34,26
